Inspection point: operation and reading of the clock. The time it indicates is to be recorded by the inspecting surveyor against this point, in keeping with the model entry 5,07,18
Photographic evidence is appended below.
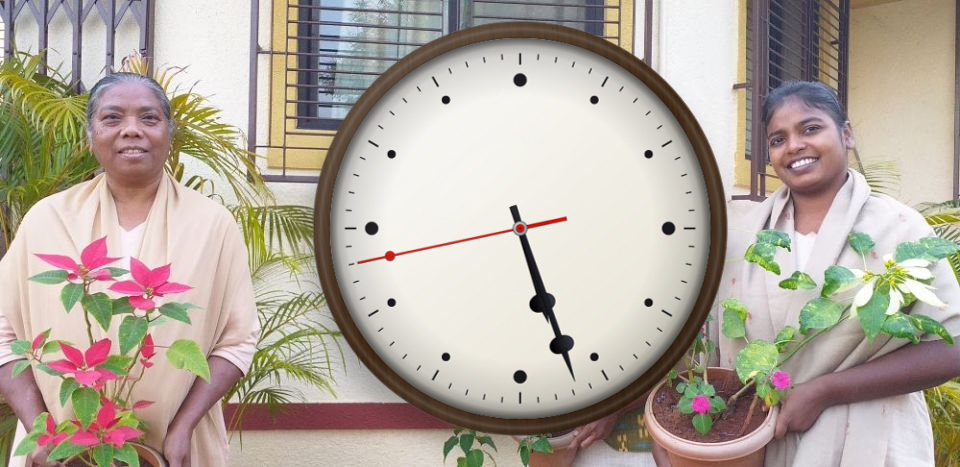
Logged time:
5,26,43
